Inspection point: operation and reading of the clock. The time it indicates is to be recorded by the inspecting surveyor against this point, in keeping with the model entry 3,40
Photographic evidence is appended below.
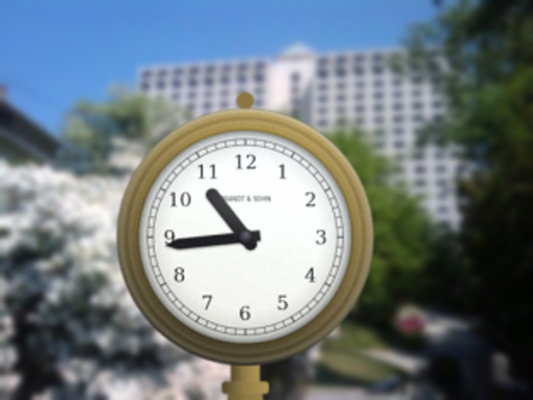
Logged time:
10,44
